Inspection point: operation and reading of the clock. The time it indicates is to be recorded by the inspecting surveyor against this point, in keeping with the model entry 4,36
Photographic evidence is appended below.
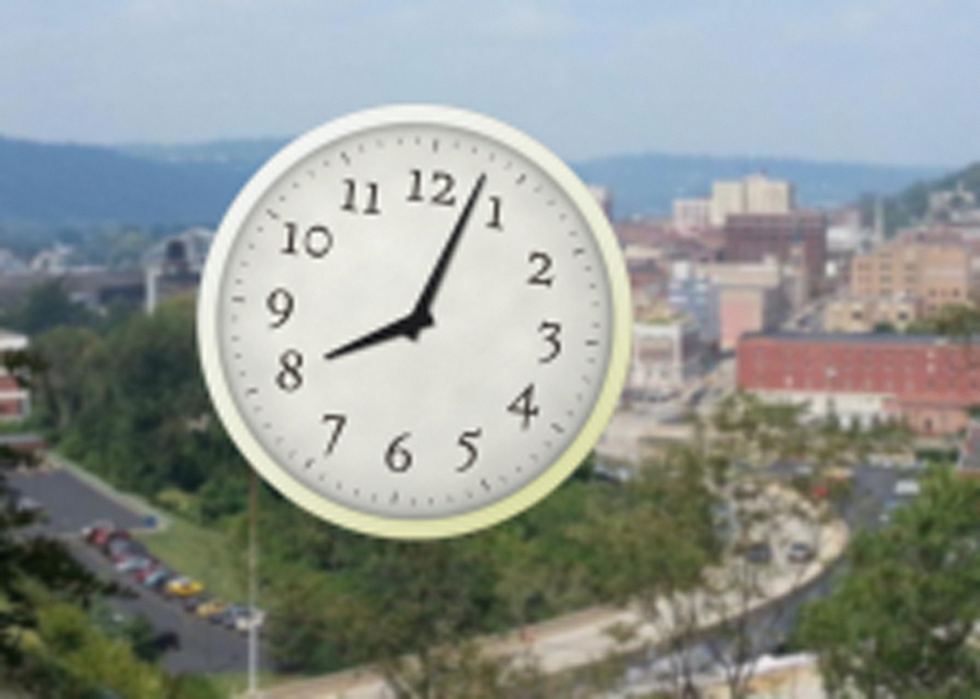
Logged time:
8,03
